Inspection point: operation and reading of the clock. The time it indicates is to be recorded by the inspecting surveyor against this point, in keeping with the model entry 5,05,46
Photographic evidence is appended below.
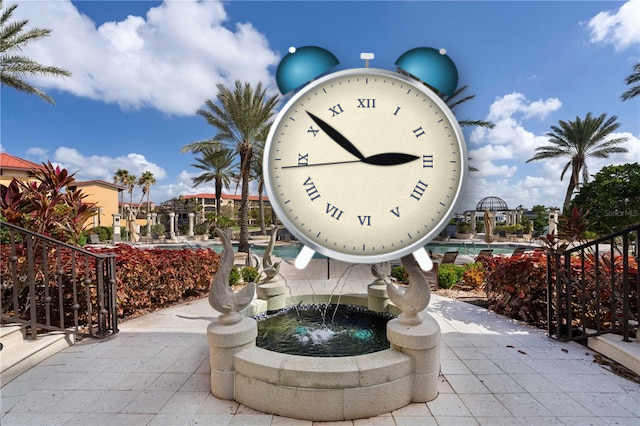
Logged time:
2,51,44
